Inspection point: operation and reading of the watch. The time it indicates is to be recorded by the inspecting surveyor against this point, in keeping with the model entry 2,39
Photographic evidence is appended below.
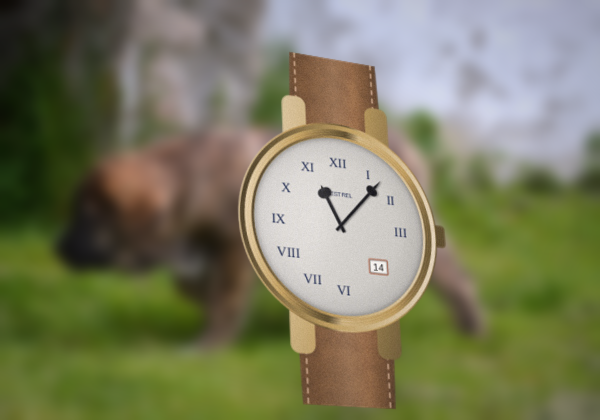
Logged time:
11,07
